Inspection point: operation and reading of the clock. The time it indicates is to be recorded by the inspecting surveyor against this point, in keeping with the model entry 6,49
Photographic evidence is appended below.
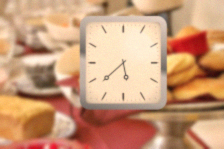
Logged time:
5,38
